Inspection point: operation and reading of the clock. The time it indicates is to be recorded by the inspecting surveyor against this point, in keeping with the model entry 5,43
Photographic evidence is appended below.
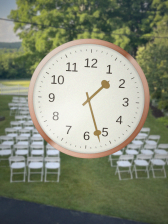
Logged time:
1,27
